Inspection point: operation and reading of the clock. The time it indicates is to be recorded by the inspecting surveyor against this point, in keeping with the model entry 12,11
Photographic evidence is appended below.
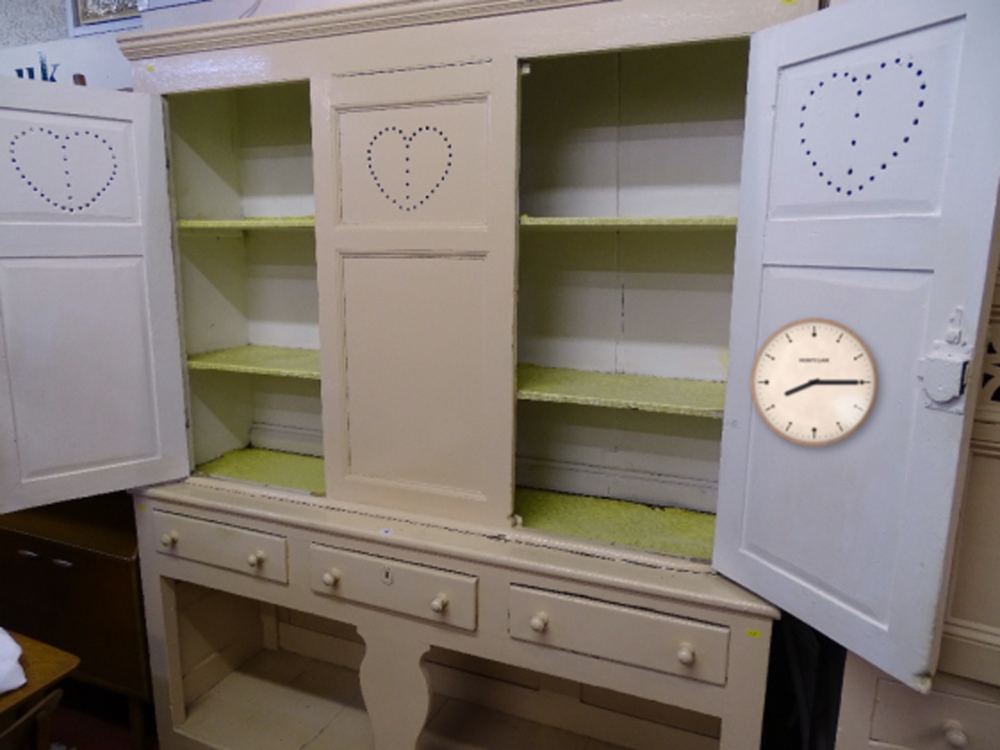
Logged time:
8,15
